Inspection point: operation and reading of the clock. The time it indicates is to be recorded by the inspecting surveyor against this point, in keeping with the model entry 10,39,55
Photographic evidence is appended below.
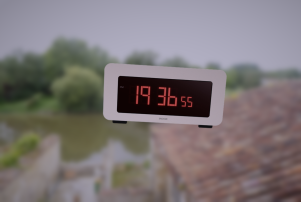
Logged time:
19,36,55
